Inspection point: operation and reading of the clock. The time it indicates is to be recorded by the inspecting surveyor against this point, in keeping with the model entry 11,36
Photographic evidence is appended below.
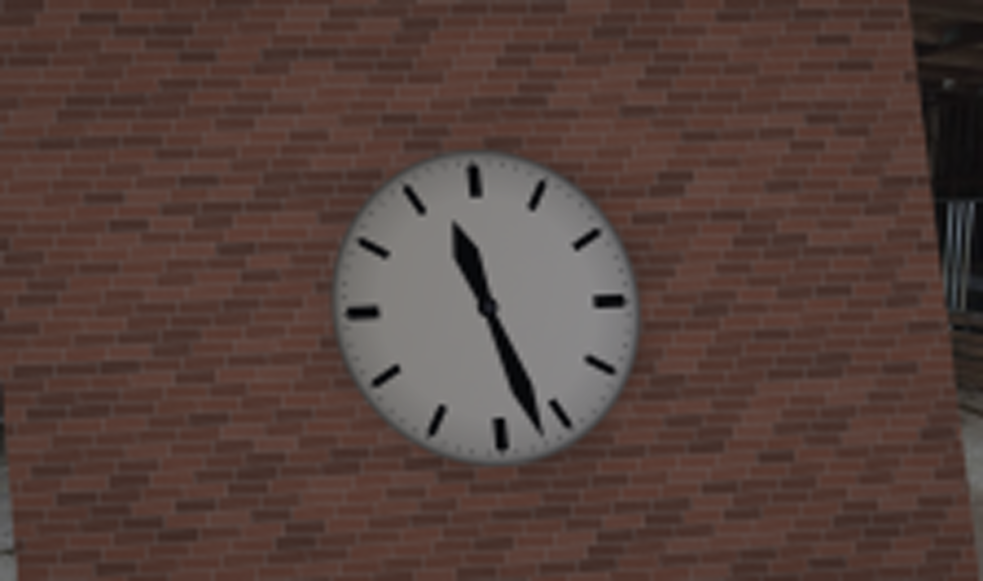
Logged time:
11,27
